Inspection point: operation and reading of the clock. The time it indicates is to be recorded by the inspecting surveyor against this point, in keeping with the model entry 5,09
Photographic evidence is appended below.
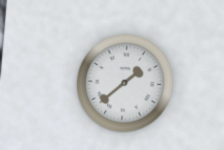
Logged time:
1,38
